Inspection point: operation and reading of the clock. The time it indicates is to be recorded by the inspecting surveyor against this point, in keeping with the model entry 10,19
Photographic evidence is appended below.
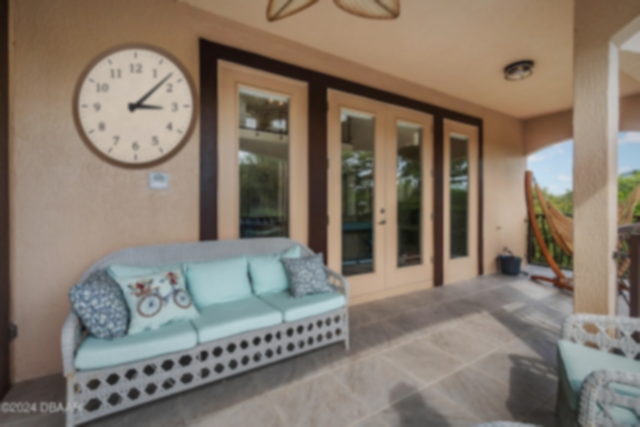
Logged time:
3,08
